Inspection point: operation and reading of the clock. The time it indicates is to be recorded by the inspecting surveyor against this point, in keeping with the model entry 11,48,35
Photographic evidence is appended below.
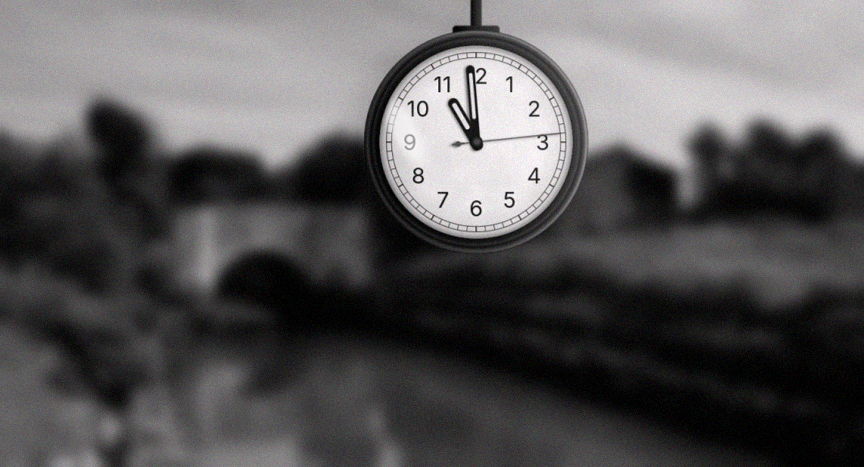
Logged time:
10,59,14
